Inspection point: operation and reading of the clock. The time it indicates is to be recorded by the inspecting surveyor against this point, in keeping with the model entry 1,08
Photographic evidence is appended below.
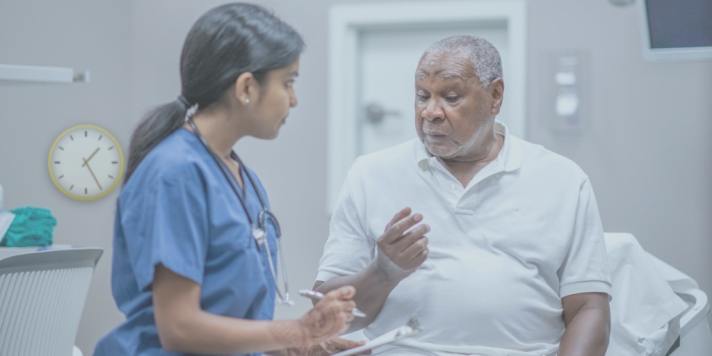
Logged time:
1,25
